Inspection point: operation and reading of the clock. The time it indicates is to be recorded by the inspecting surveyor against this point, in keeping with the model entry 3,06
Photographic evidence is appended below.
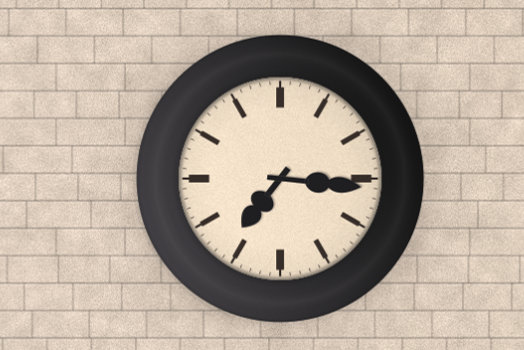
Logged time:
7,16
